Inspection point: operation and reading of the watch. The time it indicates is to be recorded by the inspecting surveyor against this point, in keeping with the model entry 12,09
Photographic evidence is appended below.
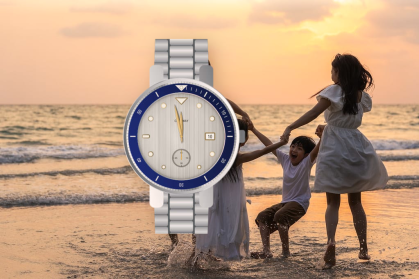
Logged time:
11,58
